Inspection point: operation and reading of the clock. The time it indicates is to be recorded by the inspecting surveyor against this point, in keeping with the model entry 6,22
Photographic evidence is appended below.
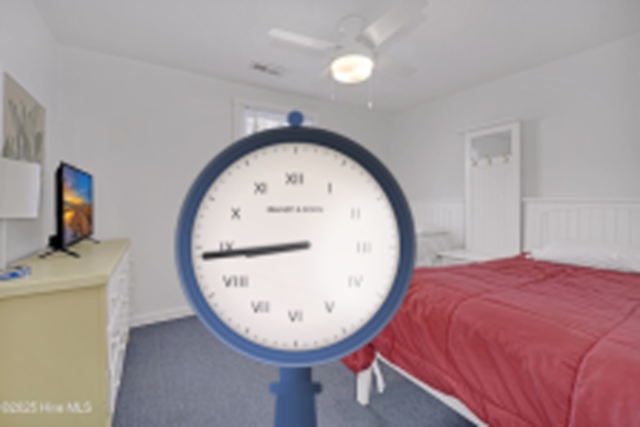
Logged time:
8,44
